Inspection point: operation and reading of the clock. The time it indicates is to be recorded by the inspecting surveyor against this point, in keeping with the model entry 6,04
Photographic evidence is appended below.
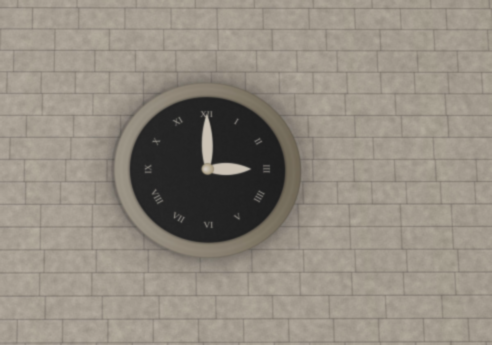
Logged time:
3,00
